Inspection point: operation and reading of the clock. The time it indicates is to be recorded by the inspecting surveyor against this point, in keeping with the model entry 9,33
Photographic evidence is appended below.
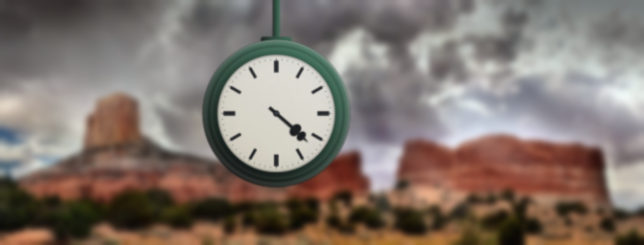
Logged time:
4,22
